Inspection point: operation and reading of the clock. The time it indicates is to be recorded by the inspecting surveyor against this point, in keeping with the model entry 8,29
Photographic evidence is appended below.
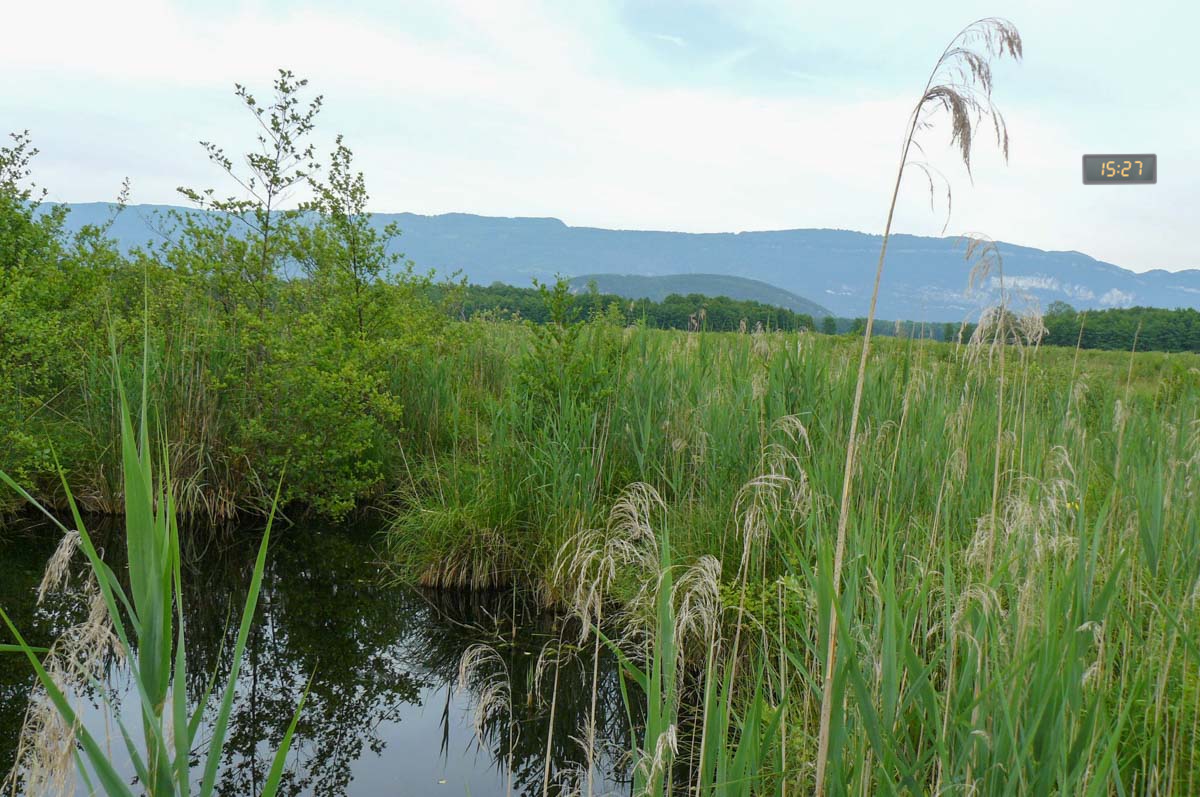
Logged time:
15,27
